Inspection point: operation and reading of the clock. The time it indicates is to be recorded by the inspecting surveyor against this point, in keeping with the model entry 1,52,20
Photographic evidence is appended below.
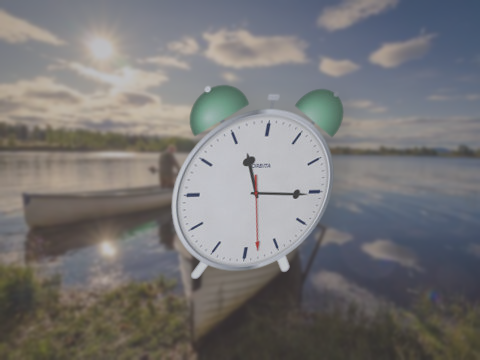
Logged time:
11,15,28
